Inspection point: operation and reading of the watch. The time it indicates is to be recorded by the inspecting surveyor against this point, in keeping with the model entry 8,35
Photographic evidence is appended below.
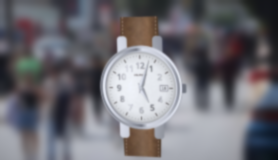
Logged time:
5,03
